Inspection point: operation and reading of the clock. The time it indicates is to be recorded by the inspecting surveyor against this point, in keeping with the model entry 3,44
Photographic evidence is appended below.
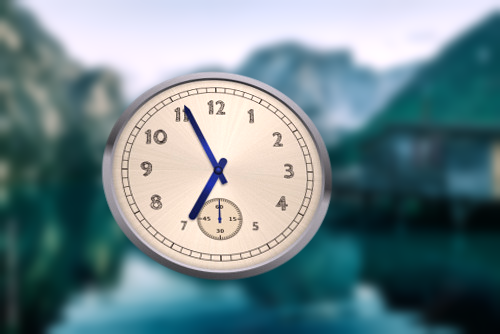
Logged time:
6,56
